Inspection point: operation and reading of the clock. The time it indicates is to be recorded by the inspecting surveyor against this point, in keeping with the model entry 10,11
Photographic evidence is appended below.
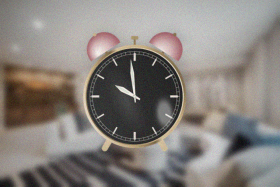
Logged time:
9,59
